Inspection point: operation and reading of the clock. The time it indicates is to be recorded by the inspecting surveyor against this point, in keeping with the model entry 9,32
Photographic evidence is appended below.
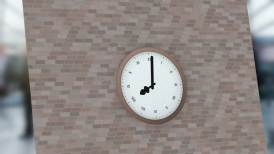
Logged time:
8,01
